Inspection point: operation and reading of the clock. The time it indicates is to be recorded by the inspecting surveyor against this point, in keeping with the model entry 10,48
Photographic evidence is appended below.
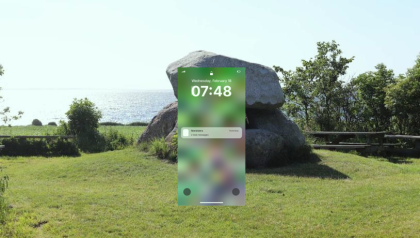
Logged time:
7,48
